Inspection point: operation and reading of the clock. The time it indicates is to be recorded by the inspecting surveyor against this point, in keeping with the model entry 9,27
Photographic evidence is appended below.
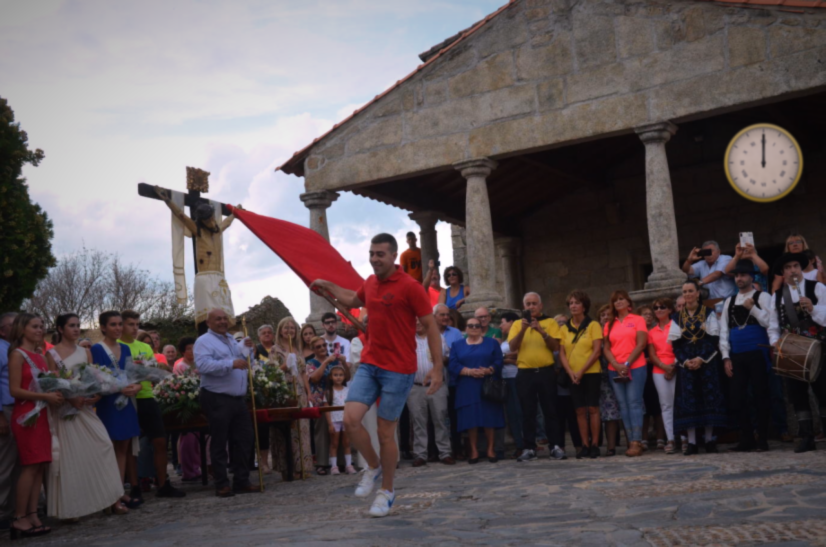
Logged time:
12,00
